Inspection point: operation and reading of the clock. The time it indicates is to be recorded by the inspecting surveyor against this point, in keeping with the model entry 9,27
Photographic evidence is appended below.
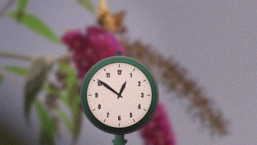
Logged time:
12,51
